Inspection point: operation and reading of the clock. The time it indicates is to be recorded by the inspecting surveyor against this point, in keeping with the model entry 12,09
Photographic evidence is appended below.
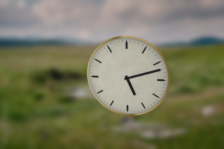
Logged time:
5,12
